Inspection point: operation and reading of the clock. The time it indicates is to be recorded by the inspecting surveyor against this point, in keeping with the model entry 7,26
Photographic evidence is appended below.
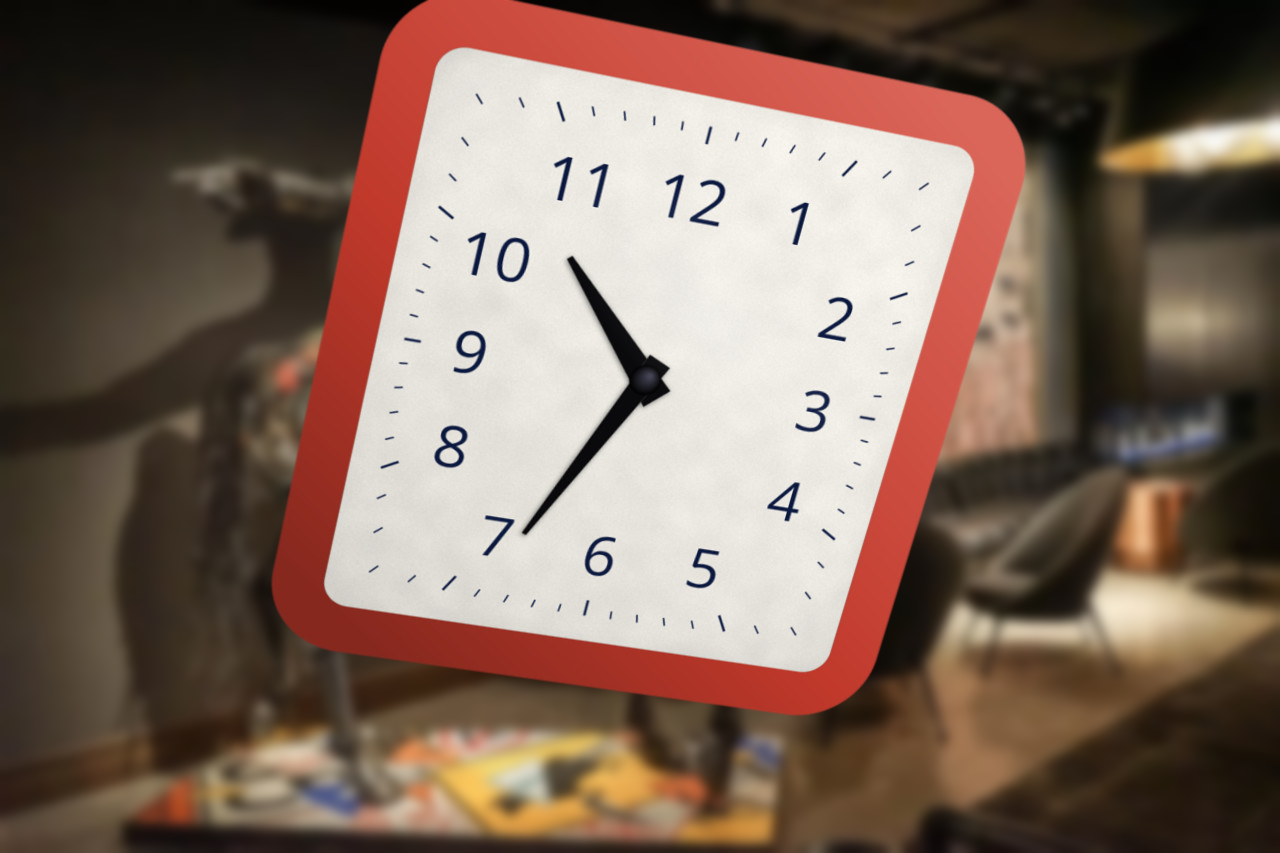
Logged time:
10,34
